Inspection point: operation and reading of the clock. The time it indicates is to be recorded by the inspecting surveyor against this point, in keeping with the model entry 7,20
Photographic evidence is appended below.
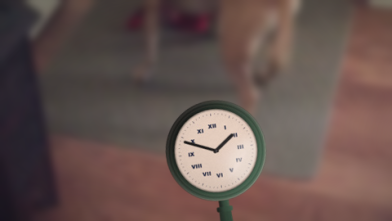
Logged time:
1,49
